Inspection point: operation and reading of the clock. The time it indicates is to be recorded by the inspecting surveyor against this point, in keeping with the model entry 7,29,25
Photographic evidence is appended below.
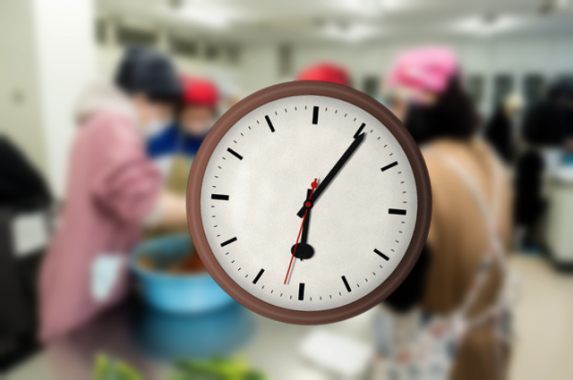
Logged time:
6,05,32
